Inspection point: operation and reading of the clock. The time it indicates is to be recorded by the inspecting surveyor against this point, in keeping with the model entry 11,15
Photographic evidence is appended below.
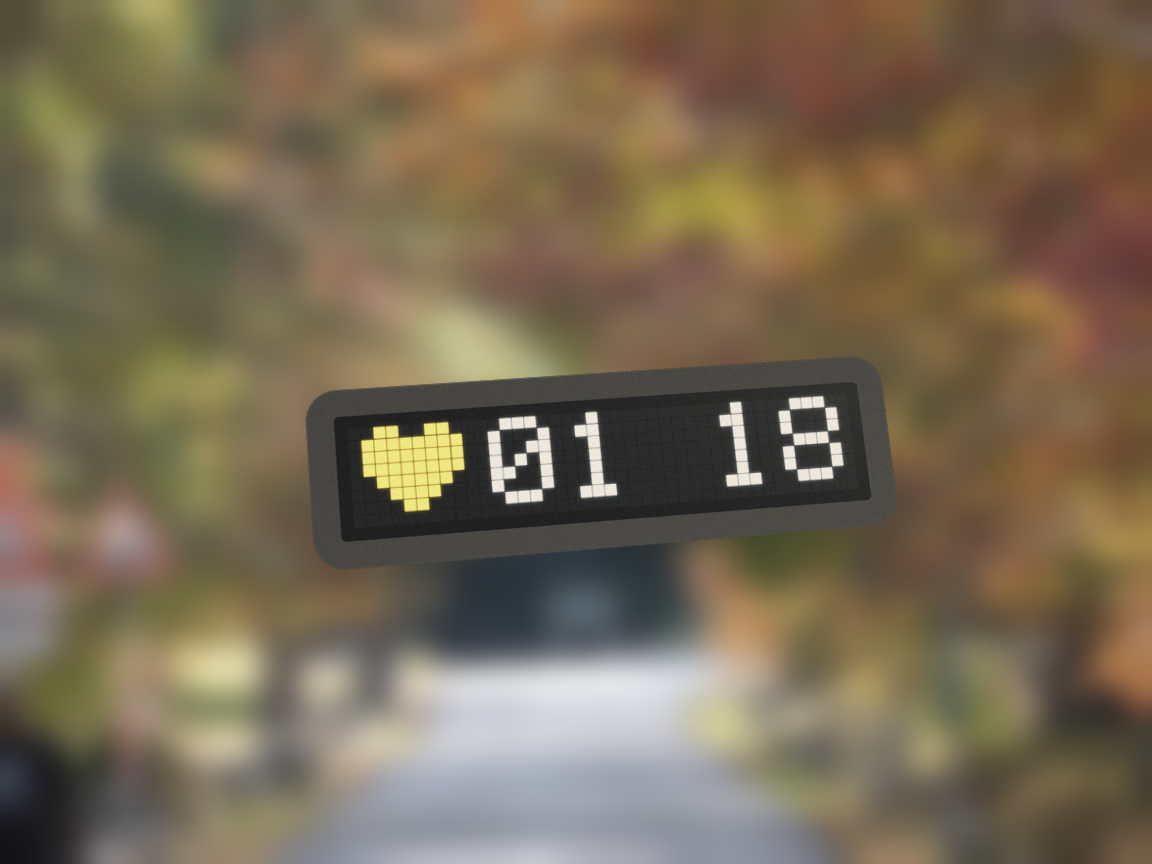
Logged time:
1,18
